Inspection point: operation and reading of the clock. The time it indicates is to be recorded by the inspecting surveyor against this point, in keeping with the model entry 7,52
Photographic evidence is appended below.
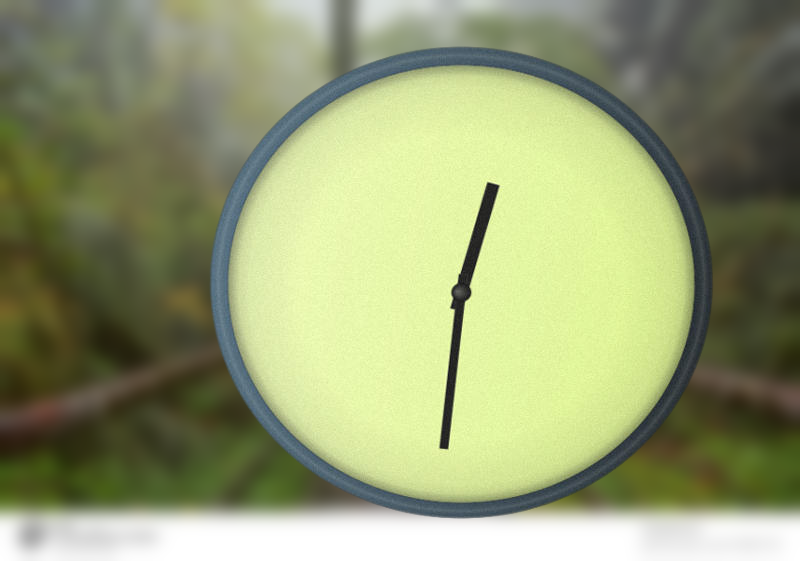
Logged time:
12,31
